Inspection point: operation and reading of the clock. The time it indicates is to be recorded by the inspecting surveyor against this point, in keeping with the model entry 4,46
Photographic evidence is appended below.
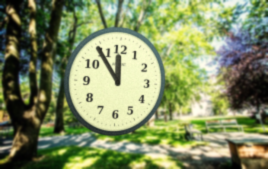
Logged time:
11,54
